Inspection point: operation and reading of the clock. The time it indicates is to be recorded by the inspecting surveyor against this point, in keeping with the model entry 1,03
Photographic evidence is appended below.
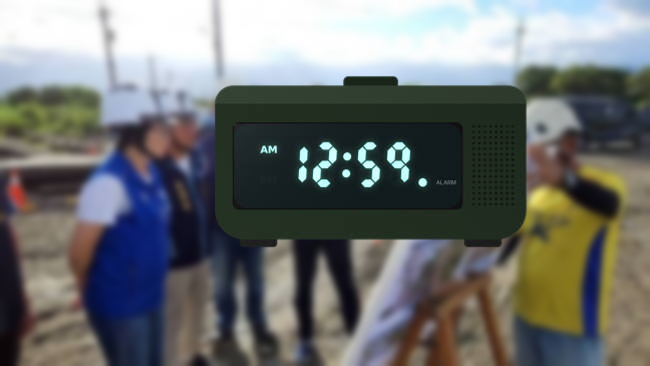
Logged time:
12,59
